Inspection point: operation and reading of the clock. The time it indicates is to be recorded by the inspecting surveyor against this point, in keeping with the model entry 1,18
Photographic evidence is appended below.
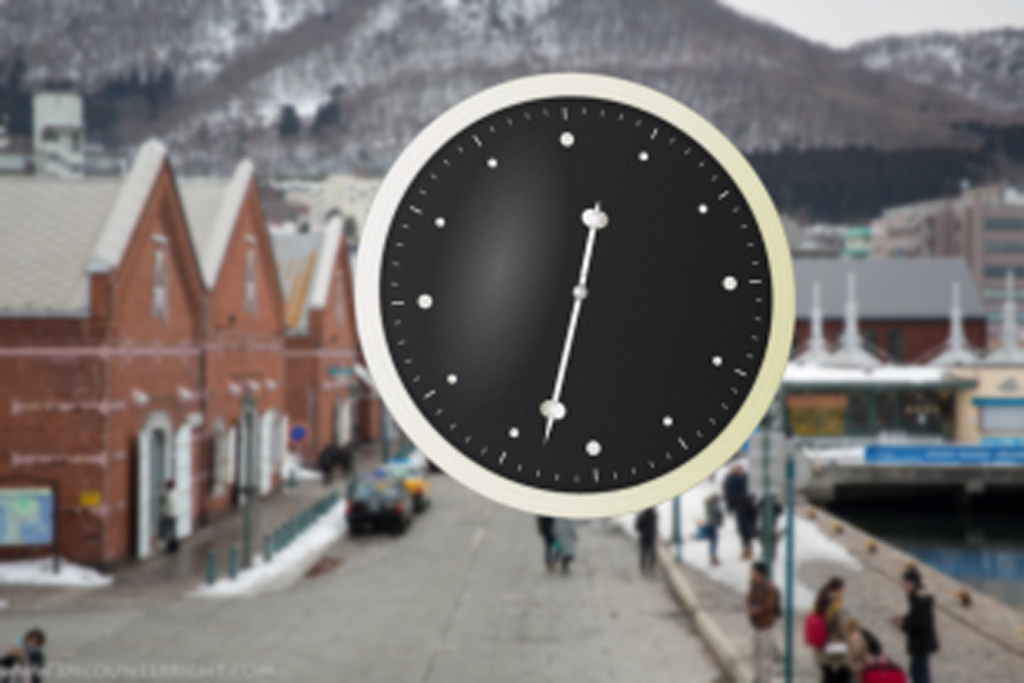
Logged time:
12,33
